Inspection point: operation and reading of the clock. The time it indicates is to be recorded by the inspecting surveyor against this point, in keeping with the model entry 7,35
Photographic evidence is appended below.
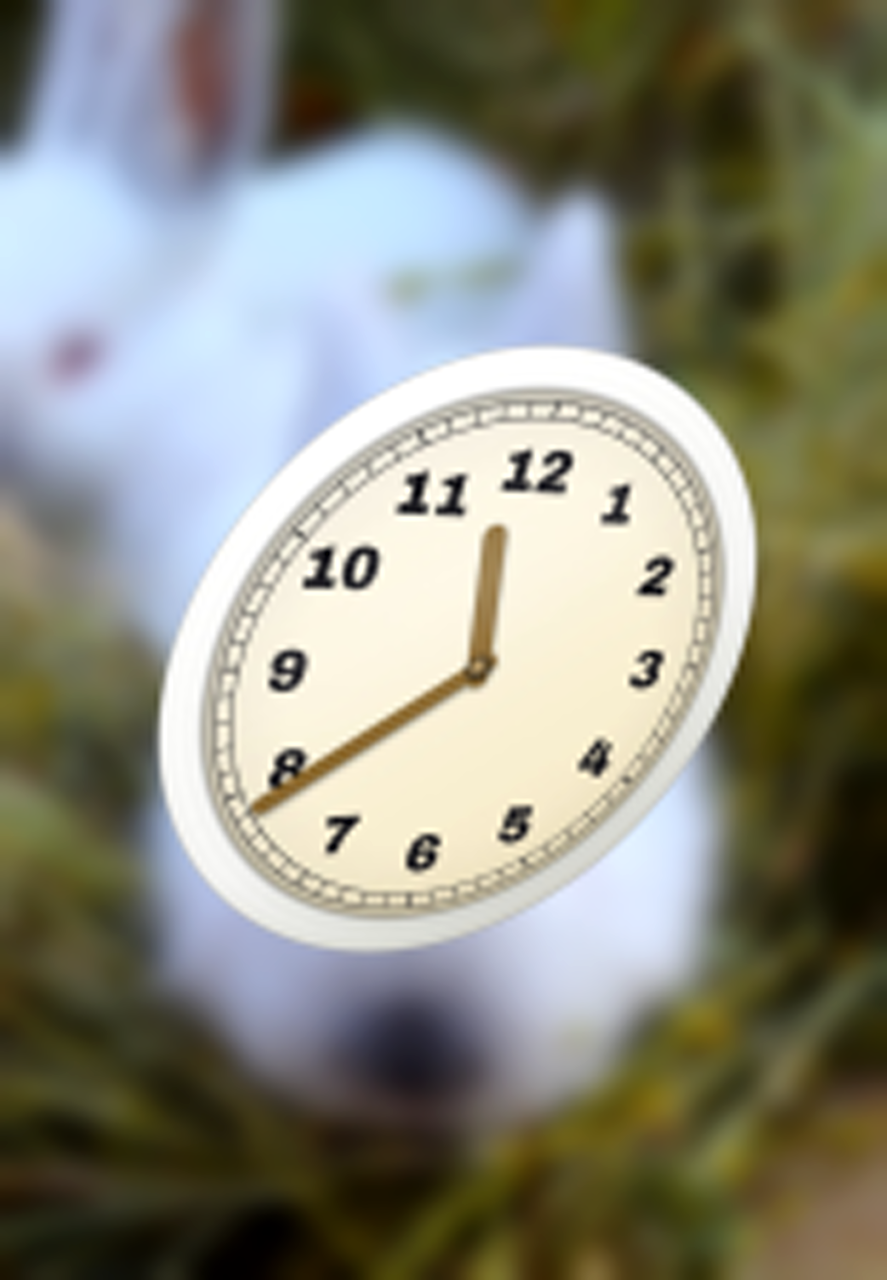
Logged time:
11,39
